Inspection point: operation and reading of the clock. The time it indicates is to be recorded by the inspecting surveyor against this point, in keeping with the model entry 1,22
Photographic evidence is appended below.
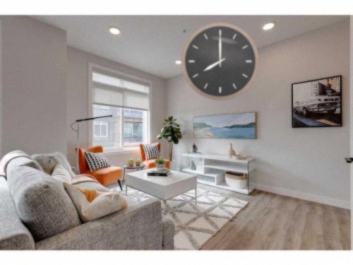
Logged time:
8,00
